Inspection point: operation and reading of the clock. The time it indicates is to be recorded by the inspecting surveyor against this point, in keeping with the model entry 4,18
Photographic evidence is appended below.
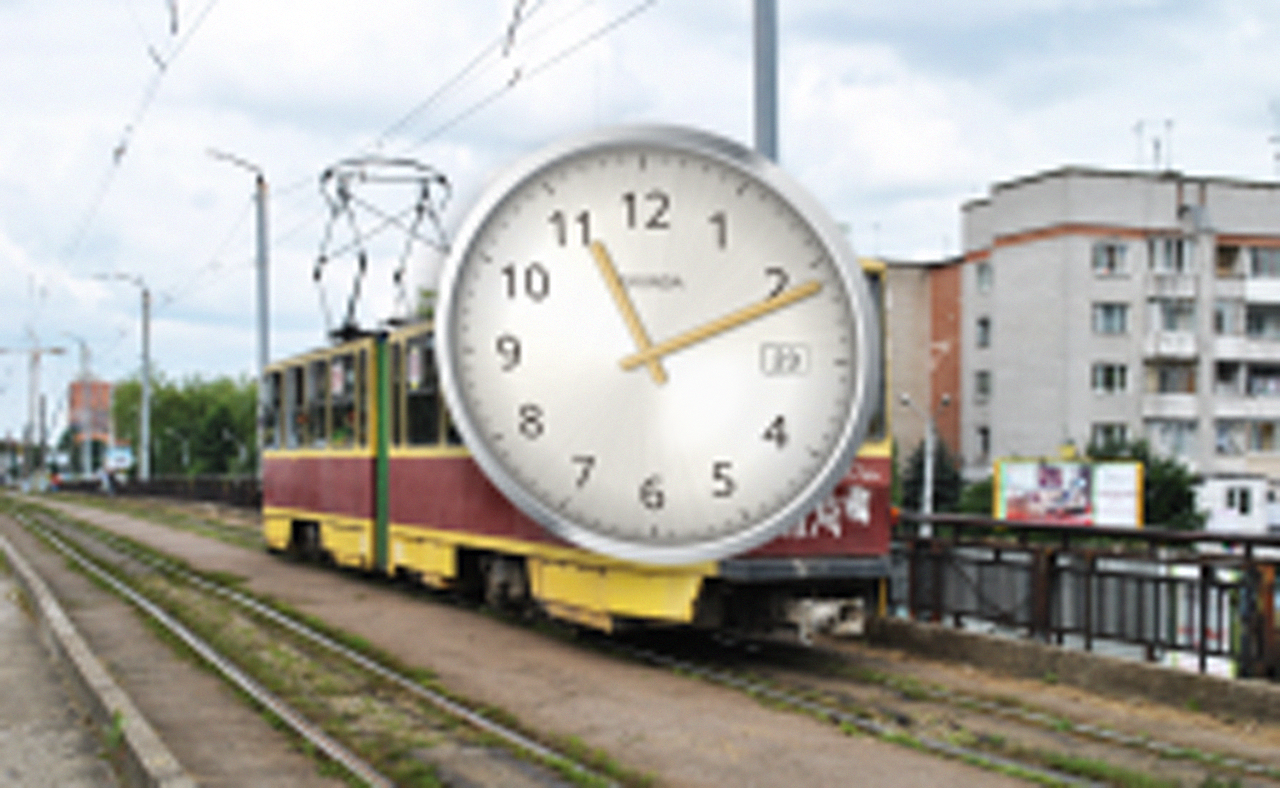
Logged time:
11,11
